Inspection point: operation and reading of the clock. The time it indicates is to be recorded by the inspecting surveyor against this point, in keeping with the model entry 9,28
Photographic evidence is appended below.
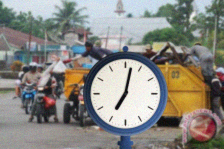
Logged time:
7,02
